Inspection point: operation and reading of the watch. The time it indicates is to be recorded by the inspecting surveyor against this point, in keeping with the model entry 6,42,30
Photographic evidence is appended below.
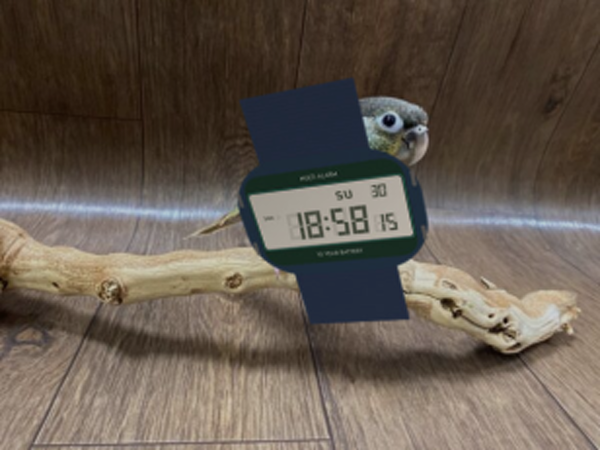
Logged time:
18,58,15
